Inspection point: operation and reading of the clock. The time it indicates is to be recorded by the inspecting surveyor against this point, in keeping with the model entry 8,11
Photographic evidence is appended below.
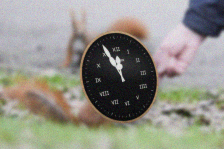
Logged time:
11,56
